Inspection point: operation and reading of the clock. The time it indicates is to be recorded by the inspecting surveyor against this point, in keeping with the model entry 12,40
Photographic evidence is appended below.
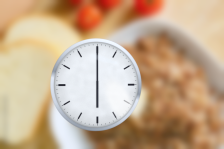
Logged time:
6,00
